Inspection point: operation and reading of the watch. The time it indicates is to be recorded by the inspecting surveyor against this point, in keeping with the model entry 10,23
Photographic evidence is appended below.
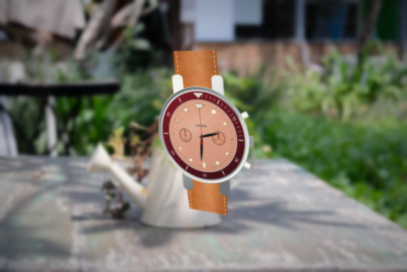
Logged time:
2,31
